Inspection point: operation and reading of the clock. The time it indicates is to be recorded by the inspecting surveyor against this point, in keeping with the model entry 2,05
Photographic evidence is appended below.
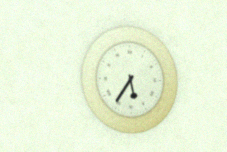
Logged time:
5,36
